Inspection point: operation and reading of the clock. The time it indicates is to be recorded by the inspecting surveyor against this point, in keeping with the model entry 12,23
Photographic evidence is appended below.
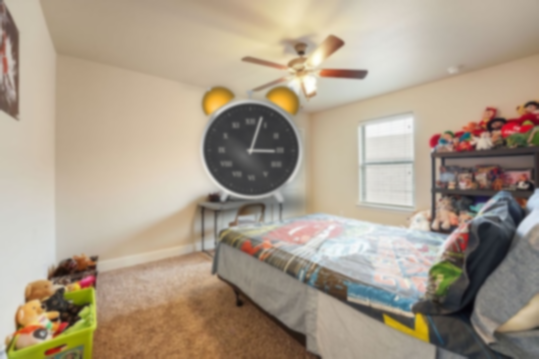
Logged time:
3,03
